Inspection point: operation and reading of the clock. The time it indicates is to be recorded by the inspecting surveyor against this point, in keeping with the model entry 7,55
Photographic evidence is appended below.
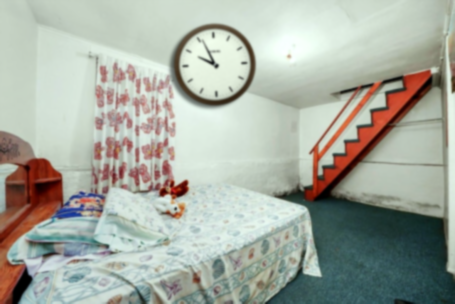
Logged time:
9,56
